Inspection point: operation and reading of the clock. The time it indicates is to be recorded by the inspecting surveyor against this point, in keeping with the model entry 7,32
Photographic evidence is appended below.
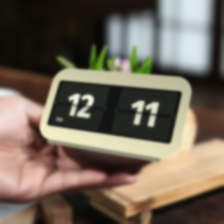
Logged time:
12,11
